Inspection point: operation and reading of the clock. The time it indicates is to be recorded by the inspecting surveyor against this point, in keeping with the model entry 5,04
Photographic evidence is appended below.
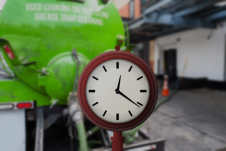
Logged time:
12,21
